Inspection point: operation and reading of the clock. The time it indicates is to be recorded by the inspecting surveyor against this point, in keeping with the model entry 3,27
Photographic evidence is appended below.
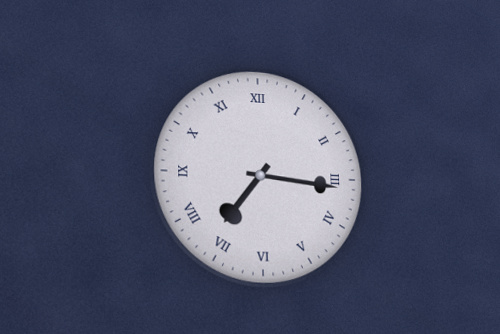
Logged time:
7,16
